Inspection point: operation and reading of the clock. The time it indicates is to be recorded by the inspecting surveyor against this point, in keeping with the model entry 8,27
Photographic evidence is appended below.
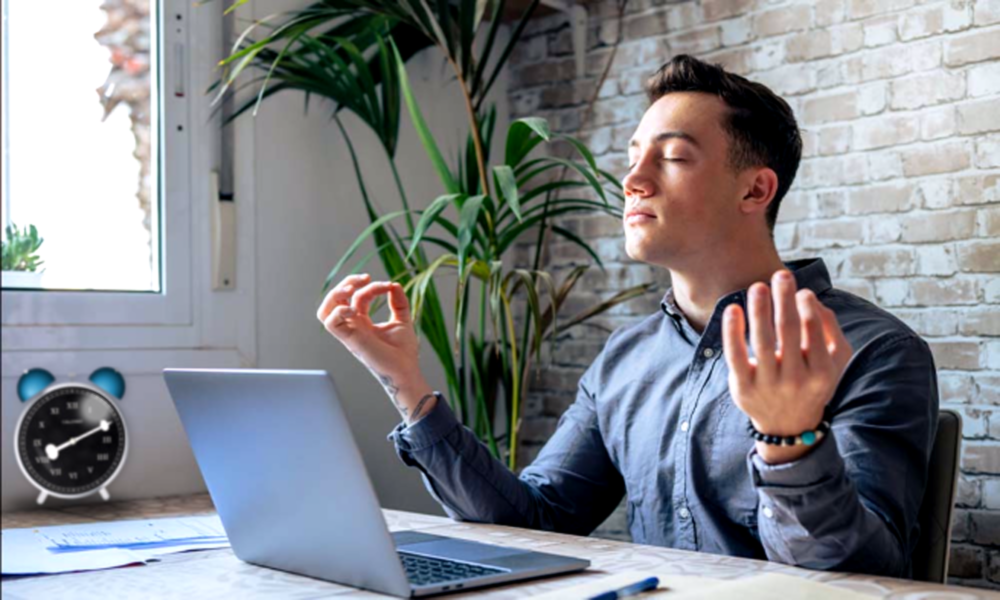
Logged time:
8,11
